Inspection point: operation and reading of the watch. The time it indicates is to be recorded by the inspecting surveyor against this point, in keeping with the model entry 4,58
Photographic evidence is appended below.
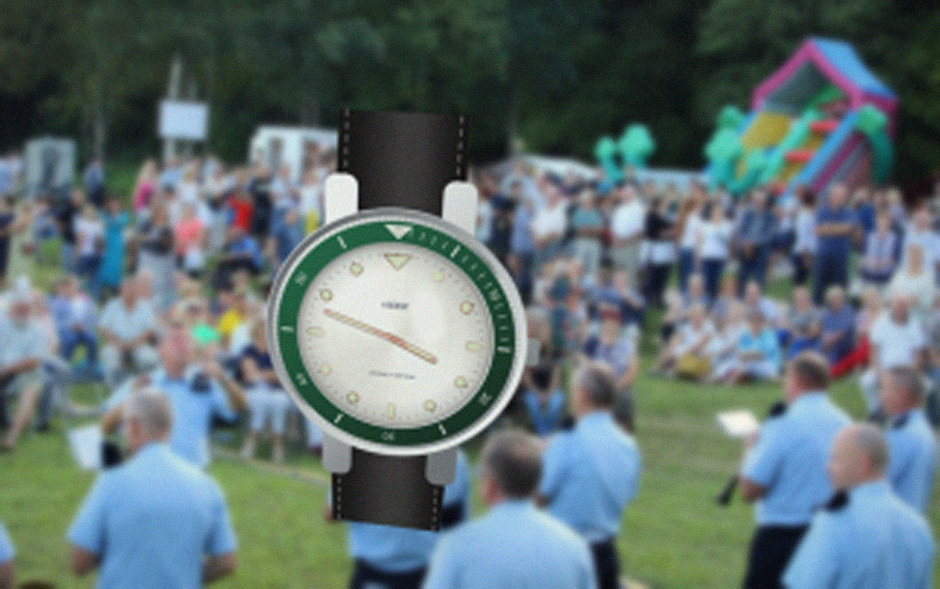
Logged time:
3,48
